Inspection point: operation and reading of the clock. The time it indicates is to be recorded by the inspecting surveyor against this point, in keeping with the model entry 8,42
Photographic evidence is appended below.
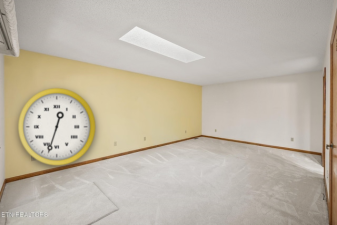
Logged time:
12,33
